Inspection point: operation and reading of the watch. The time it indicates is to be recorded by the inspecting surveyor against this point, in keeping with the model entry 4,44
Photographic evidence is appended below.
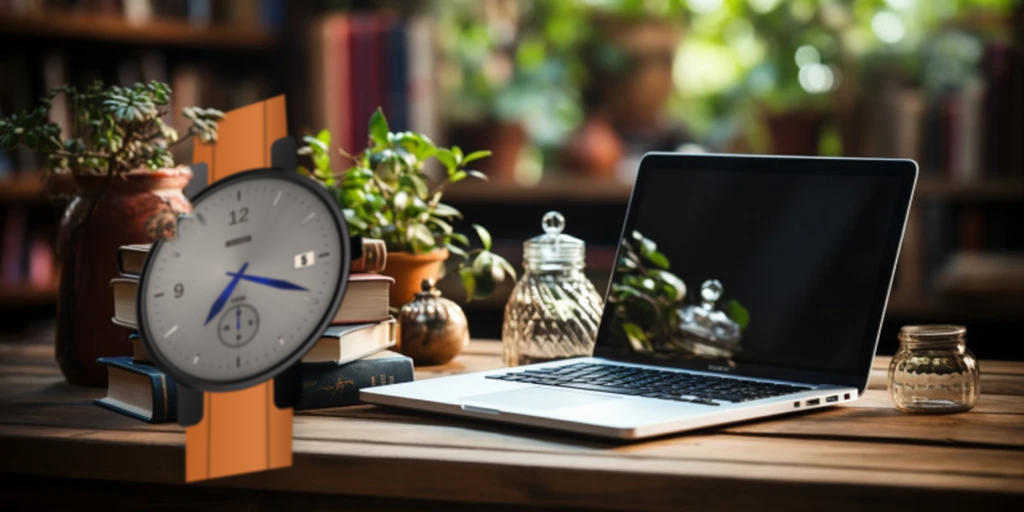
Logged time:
7,19
